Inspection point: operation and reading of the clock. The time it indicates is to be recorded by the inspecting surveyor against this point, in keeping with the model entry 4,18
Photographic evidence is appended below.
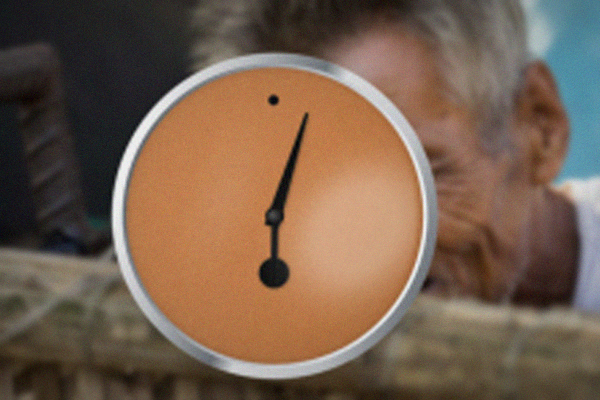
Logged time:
6,03
